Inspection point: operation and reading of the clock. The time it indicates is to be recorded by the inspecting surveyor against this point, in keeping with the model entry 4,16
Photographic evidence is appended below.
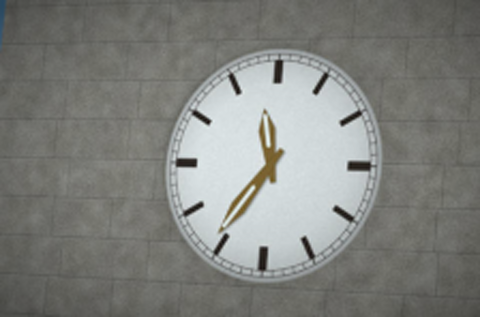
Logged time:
11,36
